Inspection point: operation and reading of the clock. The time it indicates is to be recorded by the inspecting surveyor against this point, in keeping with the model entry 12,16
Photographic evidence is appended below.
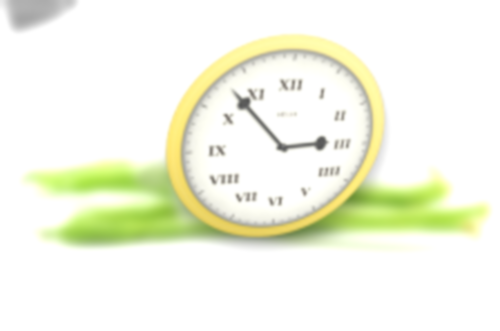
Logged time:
2,53
